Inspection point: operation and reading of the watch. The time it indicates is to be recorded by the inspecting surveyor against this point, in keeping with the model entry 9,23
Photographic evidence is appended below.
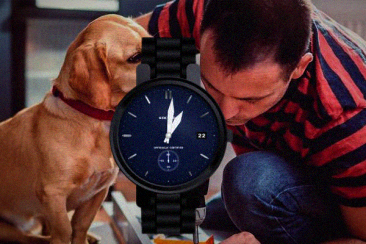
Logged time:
1,01
